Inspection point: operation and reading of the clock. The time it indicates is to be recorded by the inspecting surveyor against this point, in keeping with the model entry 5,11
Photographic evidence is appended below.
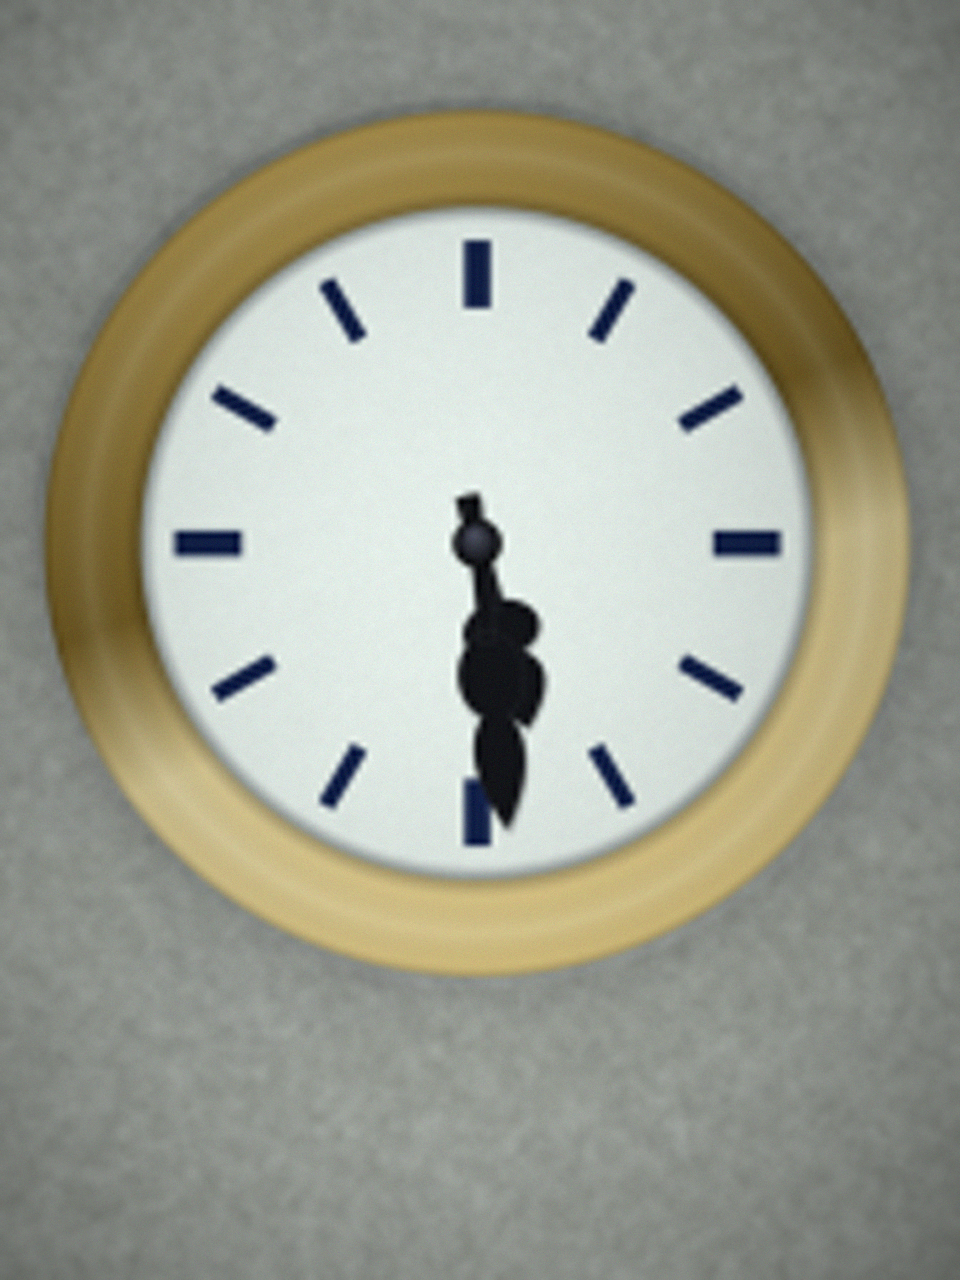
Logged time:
5,29
